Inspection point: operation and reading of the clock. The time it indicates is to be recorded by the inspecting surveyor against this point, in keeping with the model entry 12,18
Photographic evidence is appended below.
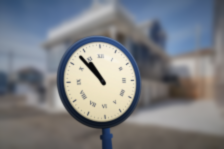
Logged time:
10,53
